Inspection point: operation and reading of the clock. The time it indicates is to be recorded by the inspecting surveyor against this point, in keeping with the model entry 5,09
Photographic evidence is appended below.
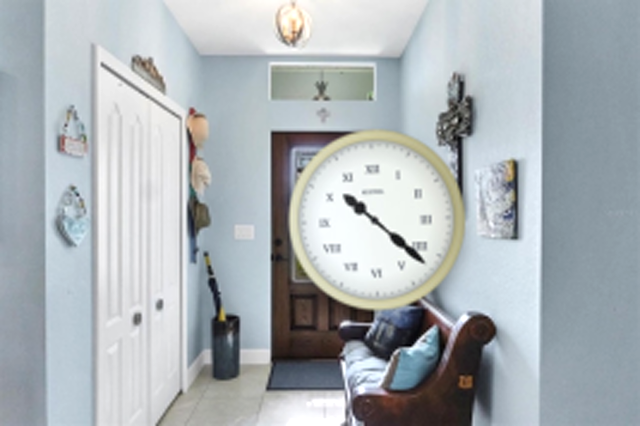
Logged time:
10,22
